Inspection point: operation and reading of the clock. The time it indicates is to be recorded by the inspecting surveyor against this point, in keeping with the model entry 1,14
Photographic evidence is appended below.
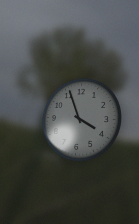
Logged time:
3,56
